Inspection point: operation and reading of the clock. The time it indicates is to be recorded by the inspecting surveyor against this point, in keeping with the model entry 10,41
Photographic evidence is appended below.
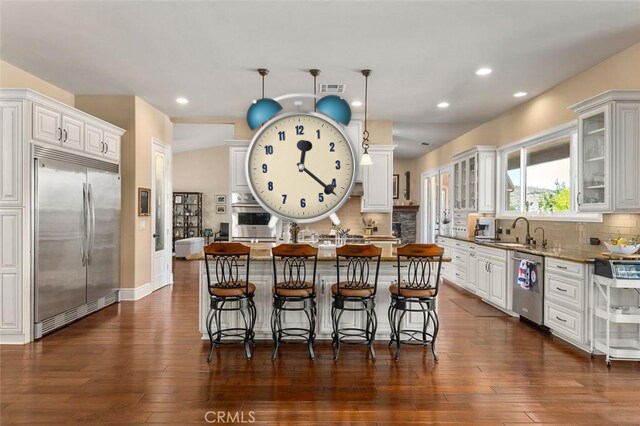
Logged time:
12,22
